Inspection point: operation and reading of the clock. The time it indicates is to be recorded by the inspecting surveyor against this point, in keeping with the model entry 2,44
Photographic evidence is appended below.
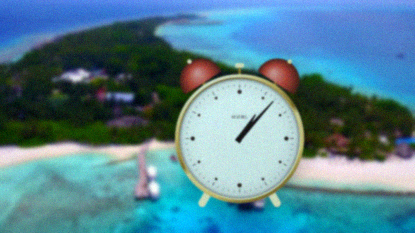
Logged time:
1,07
